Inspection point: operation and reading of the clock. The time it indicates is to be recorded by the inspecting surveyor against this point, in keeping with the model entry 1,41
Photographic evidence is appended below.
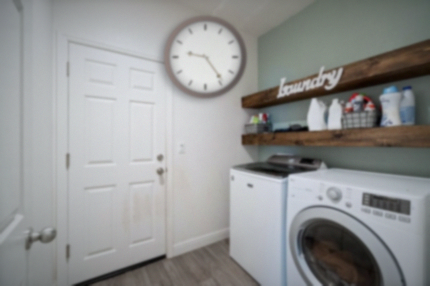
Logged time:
9,24
